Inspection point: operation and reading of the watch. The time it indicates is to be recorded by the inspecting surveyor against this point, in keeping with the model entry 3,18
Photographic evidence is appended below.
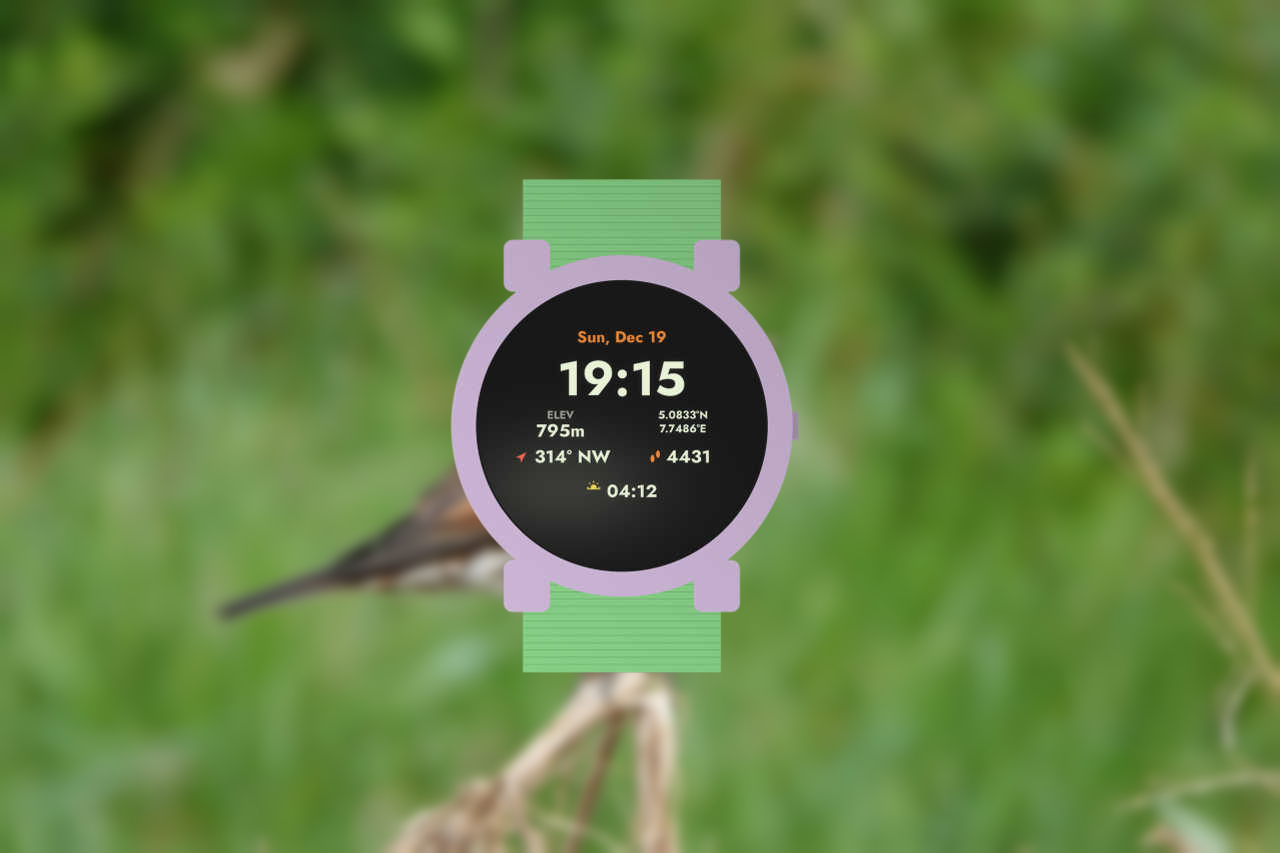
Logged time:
19,15
